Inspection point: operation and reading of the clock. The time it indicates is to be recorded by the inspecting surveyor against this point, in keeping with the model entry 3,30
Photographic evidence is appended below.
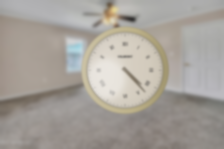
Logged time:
4,23
